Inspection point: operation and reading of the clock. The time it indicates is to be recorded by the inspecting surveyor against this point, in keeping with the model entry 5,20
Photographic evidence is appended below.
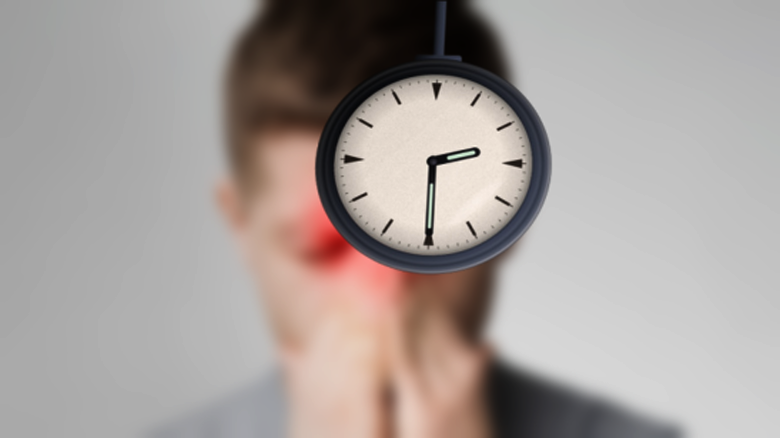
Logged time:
2,30
